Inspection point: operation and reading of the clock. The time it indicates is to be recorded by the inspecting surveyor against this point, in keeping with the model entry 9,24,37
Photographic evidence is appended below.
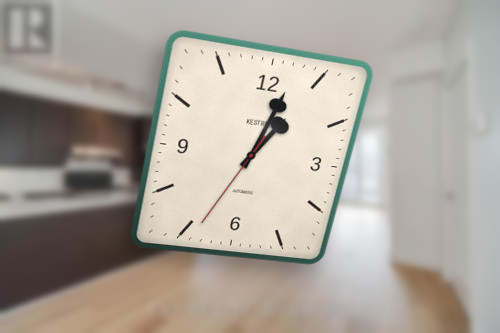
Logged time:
1,02,34
